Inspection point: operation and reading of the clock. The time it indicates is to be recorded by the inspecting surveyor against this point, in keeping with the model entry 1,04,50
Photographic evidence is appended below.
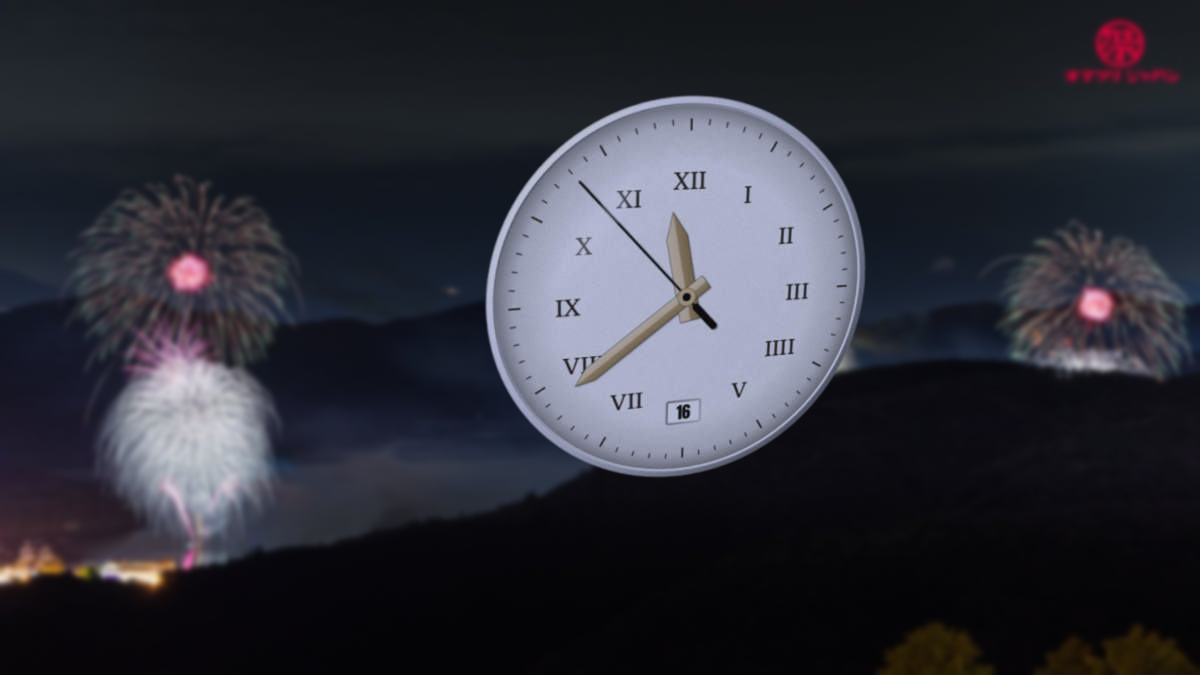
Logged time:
11,38,53
